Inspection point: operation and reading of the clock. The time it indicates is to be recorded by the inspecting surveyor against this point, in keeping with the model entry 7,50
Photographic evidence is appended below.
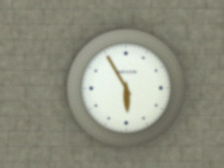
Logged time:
5,55
